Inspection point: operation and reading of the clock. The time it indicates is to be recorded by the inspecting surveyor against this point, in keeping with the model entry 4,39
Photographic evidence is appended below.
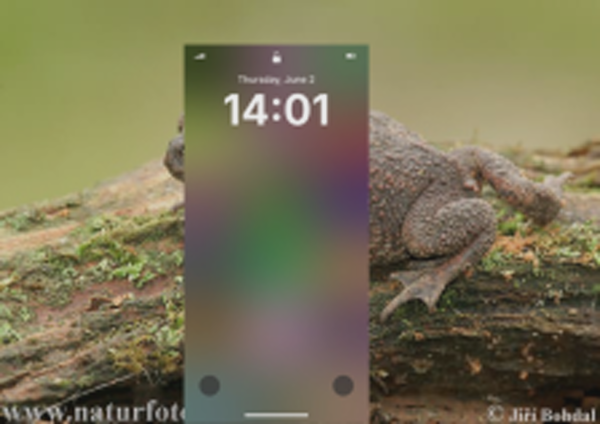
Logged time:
14,01
